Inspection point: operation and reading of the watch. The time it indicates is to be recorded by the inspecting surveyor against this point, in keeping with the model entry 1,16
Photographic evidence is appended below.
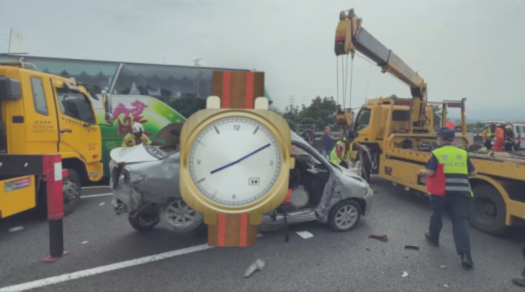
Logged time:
8,10
